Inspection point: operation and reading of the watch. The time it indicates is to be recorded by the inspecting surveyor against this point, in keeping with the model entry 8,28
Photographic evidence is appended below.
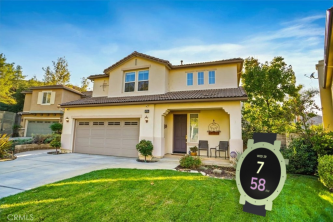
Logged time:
7,58
